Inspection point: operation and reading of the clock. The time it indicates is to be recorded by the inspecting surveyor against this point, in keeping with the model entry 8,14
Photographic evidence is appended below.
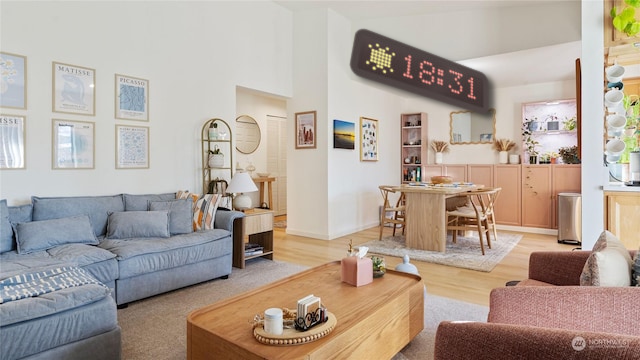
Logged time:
18,31
